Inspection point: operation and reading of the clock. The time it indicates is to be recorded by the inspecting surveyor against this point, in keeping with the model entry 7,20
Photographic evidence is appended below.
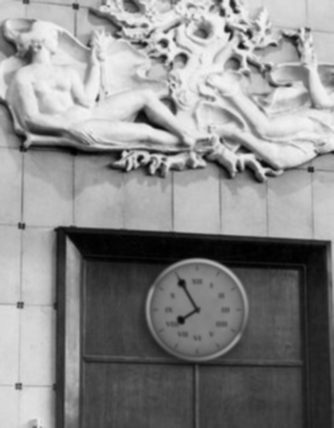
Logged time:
7,55
